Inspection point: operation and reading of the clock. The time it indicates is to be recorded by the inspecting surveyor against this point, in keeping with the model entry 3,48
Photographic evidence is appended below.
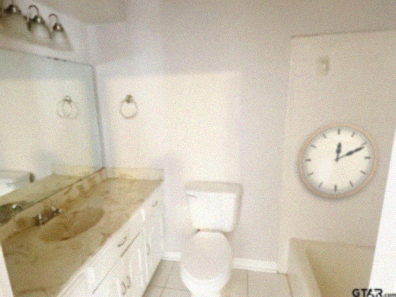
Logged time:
12,11
